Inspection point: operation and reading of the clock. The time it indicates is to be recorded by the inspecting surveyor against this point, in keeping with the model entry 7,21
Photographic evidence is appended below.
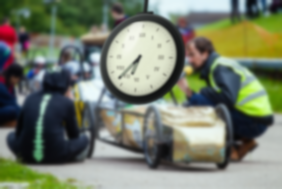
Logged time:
6,37
